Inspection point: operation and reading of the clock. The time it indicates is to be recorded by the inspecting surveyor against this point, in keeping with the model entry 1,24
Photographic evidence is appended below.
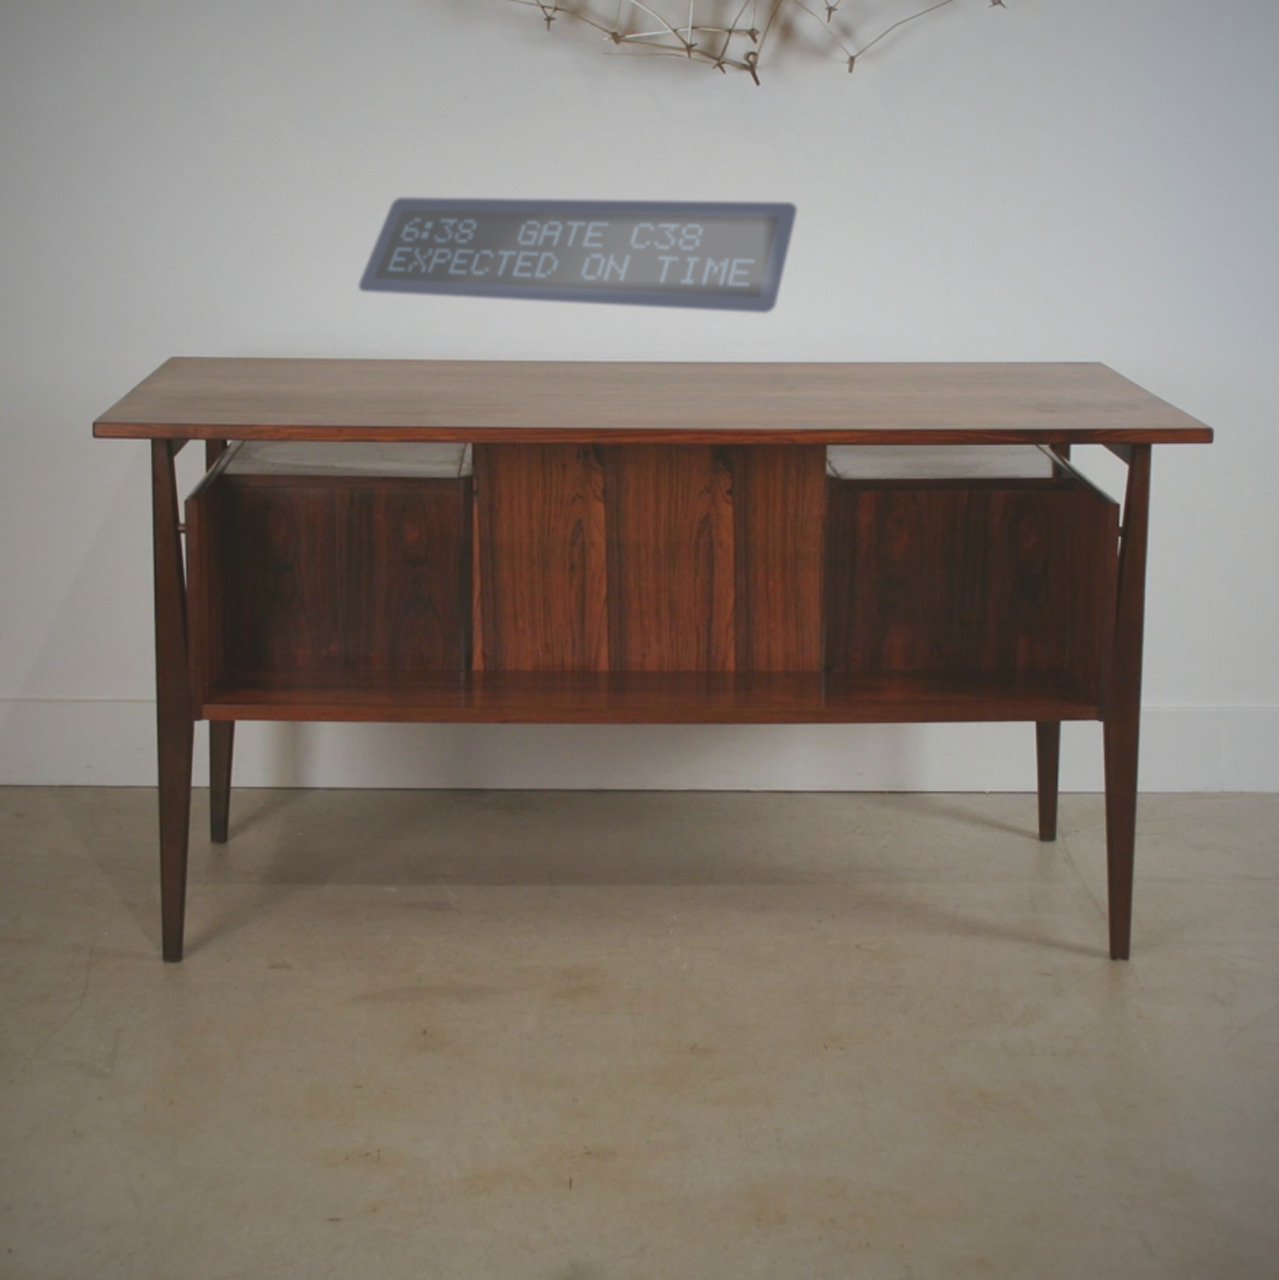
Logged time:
6,38
